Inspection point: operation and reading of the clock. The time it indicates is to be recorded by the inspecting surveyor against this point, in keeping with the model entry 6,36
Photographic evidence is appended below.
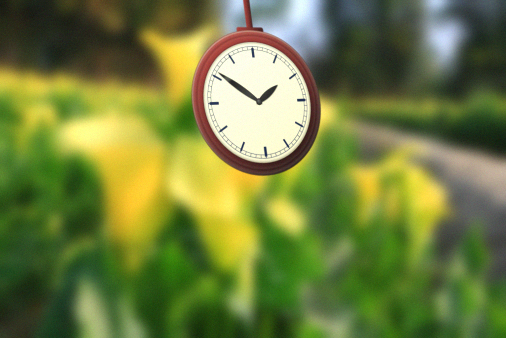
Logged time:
1,51
